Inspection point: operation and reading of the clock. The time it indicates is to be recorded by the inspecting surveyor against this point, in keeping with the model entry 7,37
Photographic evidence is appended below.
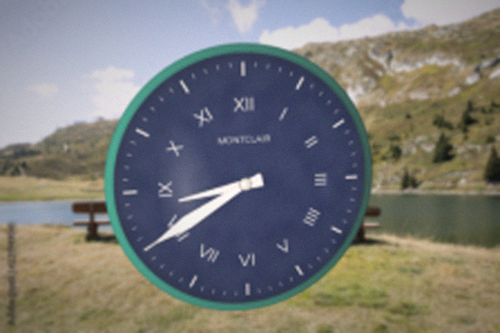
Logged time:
8,40
